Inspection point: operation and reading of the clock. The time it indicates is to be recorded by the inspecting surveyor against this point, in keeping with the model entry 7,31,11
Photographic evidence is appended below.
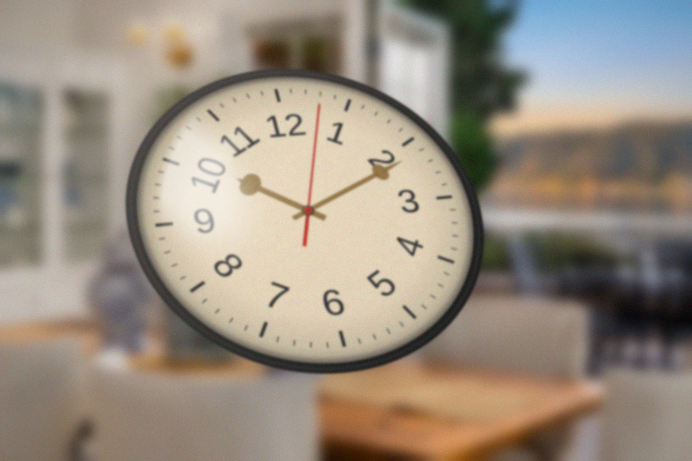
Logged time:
10,11,03
